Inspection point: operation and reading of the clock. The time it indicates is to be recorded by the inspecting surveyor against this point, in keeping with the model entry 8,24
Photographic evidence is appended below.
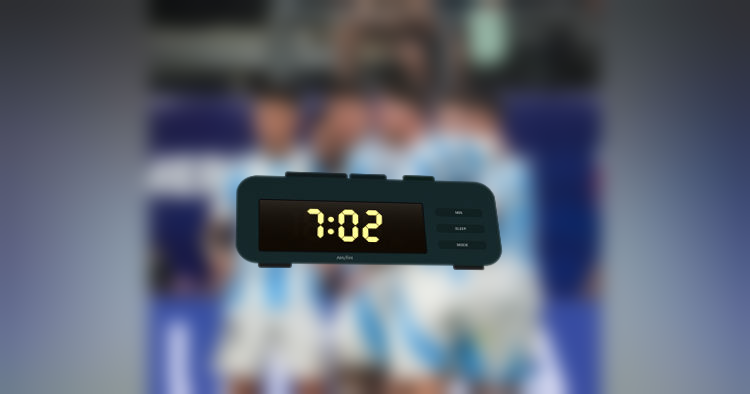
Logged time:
7,02
